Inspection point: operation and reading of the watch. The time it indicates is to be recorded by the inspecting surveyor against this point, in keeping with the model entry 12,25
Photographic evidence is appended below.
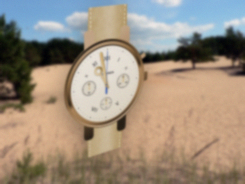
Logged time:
10,58
